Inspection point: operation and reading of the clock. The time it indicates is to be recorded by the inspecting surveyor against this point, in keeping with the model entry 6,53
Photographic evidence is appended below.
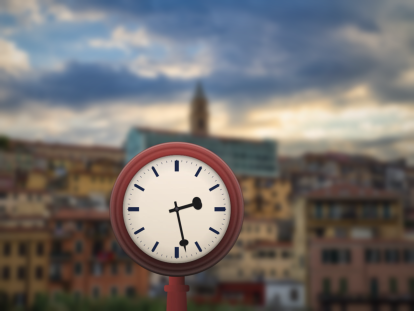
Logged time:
2,28
